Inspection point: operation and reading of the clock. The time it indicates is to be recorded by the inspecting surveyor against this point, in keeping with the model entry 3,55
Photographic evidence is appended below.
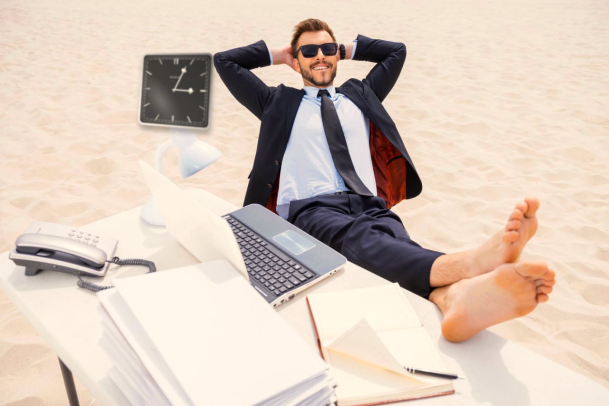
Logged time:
3,04
